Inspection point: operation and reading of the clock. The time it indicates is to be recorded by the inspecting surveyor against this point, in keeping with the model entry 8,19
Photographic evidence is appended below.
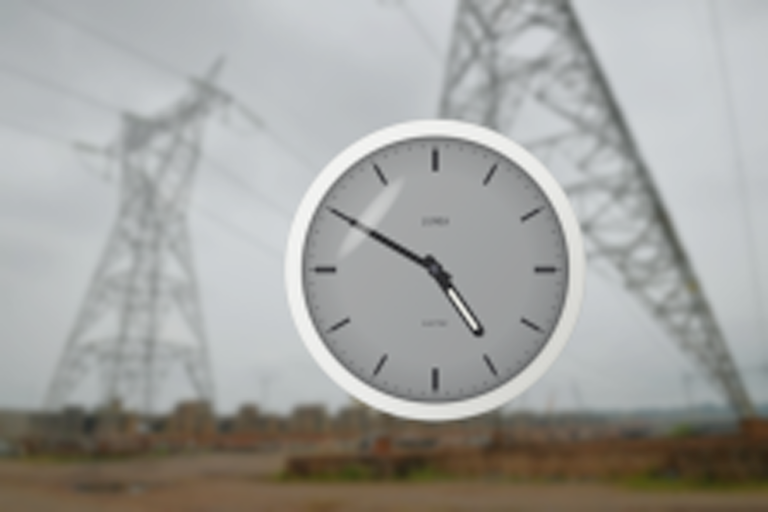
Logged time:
4,50
